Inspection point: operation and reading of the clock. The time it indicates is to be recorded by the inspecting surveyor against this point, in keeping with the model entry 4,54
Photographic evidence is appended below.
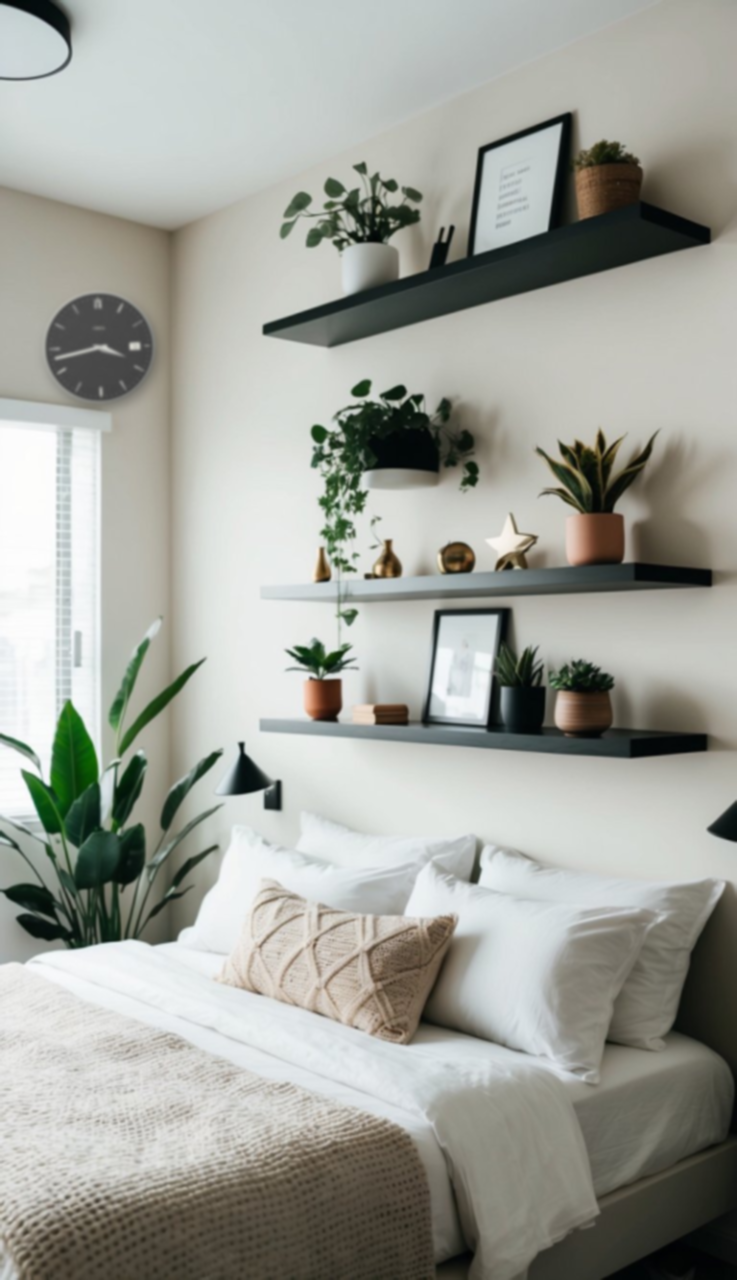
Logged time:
3,43
